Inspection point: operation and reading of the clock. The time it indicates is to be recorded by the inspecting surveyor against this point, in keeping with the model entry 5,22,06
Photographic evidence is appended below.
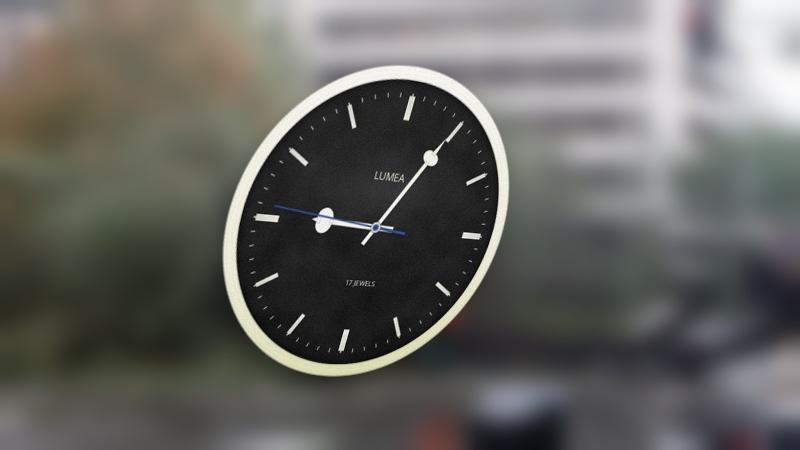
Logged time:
9,04,46
